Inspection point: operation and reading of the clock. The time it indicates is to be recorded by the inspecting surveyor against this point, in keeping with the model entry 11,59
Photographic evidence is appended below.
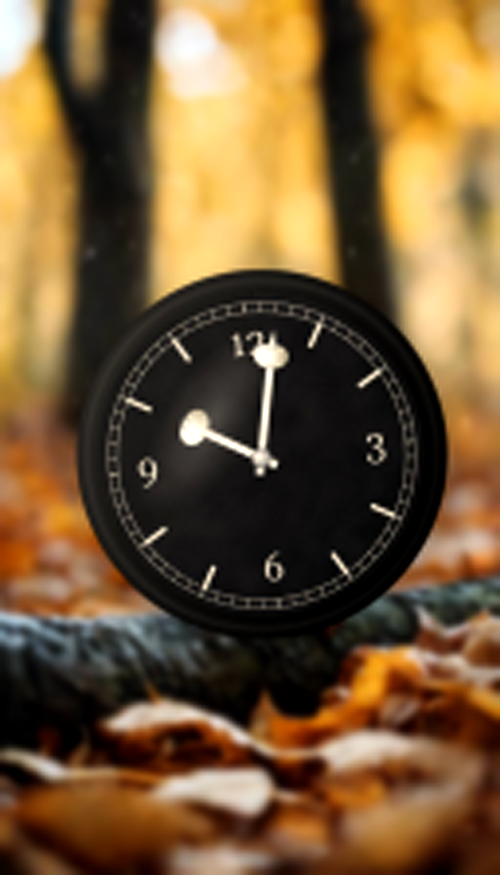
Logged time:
10,02
